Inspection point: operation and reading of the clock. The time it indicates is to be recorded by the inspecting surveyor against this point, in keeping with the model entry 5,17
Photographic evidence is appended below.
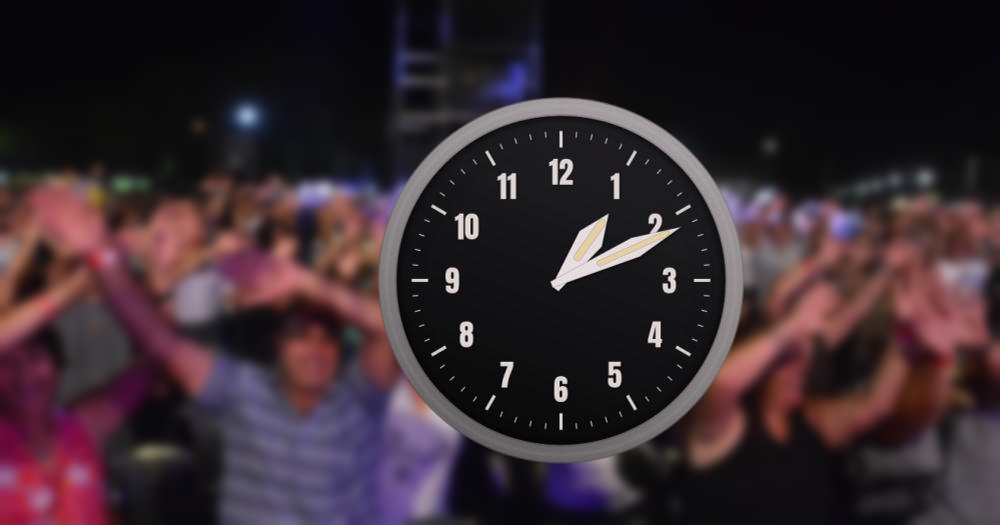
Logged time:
1,11
